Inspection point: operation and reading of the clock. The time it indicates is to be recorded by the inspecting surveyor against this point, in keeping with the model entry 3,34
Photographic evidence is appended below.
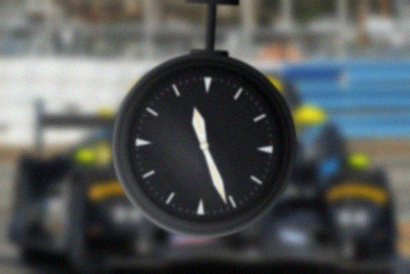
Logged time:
11,26
